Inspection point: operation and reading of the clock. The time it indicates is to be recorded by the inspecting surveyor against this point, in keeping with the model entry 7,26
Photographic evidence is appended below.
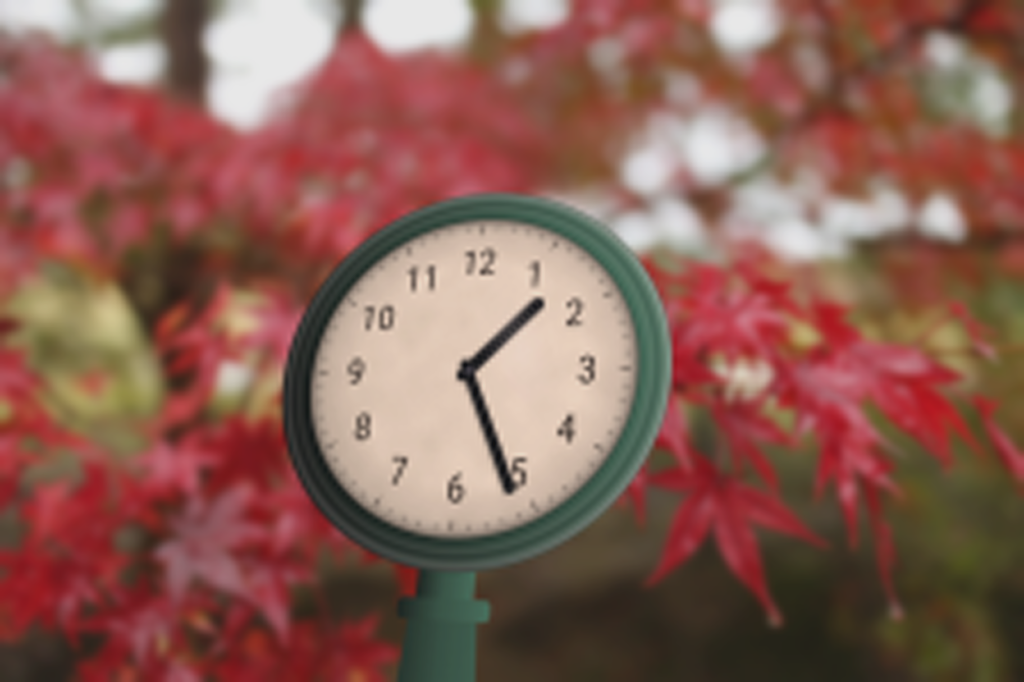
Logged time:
1,26
